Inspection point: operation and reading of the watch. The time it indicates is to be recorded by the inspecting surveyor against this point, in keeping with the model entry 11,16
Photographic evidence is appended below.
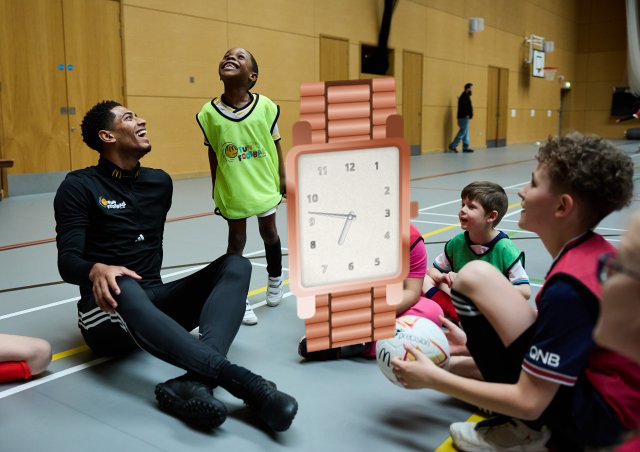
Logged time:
6,47
